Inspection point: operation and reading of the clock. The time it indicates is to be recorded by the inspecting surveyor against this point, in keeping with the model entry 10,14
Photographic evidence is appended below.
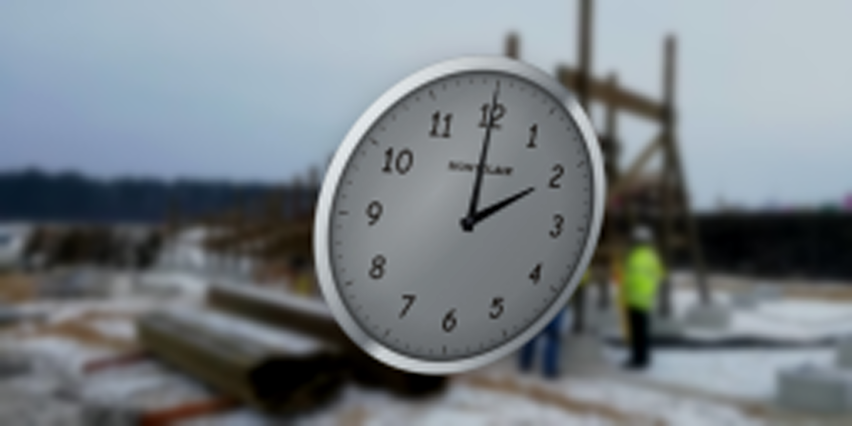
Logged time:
2,00
